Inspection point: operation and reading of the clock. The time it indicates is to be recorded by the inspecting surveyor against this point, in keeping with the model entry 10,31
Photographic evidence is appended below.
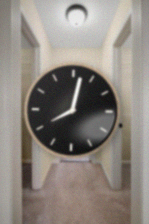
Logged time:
8,02
